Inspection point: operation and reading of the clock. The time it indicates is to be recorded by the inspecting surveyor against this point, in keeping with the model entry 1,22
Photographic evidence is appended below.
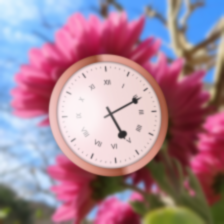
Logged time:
5,11
